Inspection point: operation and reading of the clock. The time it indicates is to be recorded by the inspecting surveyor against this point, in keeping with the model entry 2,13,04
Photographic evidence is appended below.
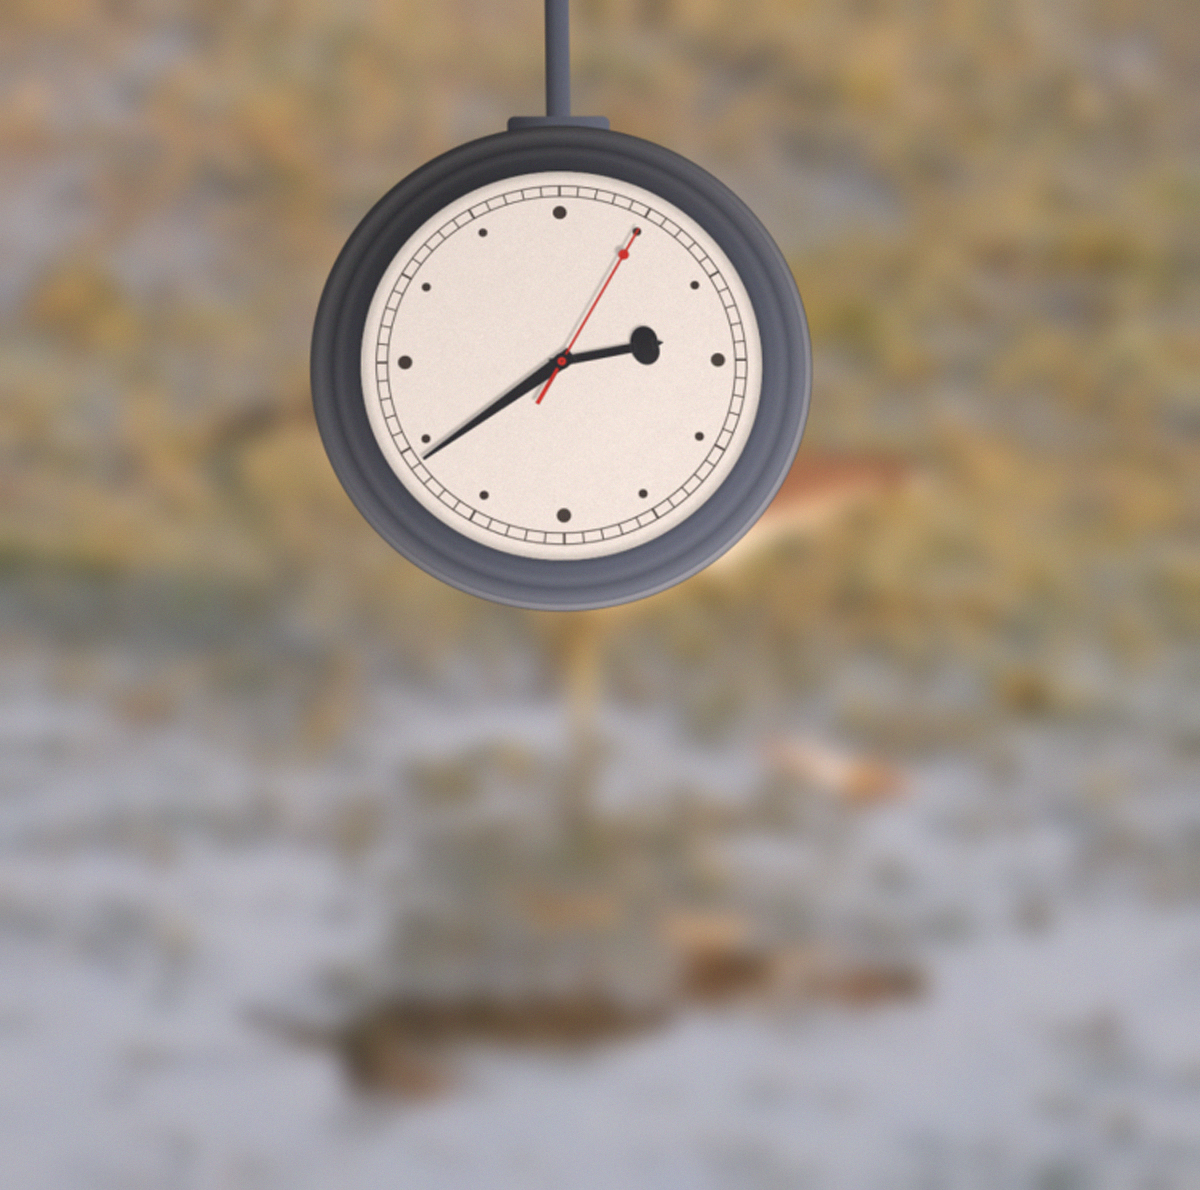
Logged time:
2,39,05
